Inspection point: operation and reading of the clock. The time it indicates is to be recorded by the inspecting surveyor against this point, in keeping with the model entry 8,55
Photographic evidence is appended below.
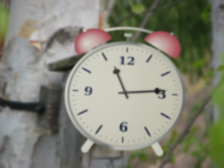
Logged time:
11,14
